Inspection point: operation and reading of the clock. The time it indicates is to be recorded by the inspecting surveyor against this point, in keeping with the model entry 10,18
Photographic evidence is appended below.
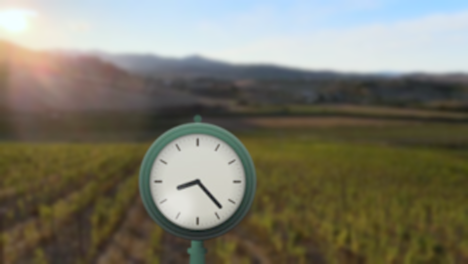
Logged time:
8,23
